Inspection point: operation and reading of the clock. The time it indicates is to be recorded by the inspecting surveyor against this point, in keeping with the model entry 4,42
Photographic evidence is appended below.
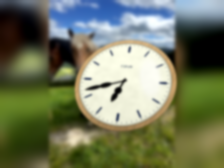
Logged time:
6,42
